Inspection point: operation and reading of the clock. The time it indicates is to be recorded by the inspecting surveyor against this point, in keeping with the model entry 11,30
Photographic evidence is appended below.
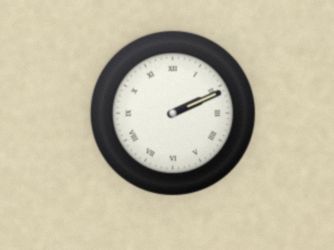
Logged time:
2,11
